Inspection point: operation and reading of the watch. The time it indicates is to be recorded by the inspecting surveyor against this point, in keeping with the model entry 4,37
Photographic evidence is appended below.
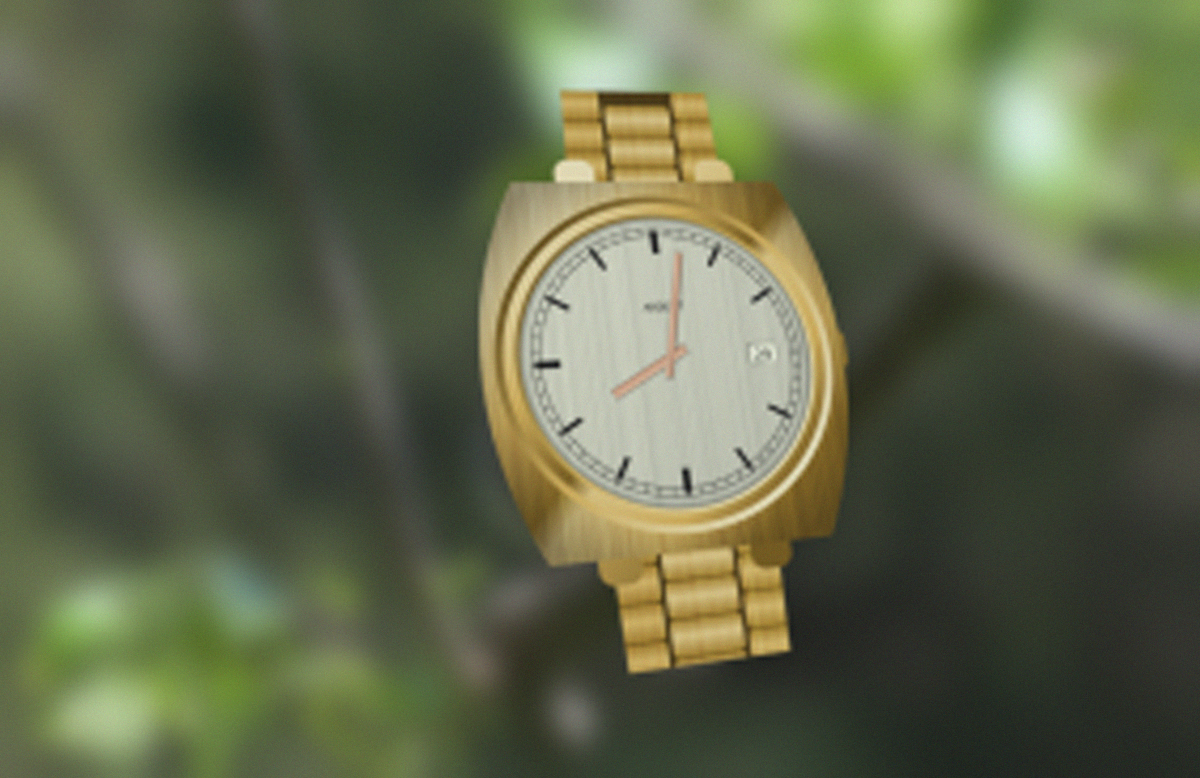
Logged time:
8,02
